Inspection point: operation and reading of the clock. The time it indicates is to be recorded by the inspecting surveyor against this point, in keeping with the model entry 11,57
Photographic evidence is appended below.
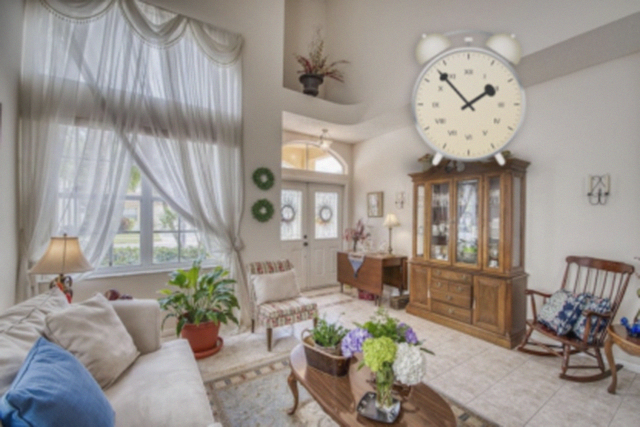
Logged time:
1,53
